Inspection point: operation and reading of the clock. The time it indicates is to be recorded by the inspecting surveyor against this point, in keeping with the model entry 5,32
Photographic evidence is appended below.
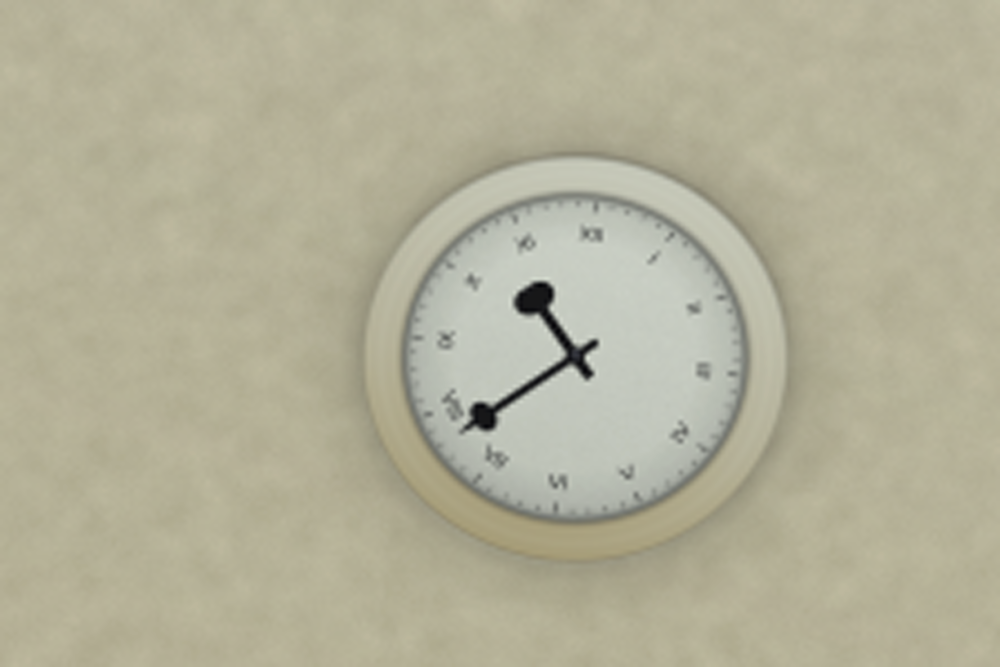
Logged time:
10,38
